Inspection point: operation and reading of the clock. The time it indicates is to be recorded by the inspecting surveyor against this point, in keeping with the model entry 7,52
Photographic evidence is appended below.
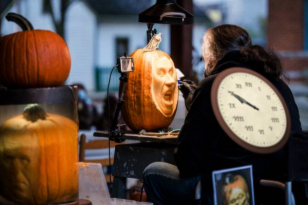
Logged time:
9,50
